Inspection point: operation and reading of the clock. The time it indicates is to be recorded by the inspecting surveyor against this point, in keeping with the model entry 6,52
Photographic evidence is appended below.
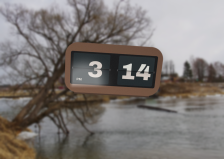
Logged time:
3,14
